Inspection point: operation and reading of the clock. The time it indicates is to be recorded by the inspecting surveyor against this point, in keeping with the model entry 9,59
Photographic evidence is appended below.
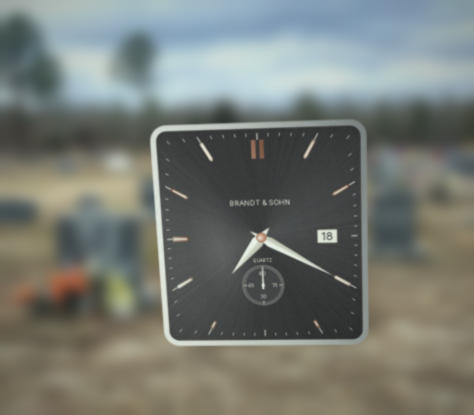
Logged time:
7,20
